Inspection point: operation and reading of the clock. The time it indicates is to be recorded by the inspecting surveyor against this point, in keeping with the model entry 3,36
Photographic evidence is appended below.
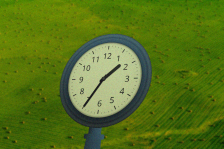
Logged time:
1,35
